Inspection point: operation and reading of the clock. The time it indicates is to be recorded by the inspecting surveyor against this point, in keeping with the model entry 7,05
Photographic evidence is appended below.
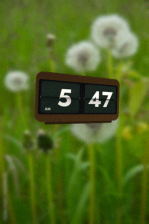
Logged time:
5,47
